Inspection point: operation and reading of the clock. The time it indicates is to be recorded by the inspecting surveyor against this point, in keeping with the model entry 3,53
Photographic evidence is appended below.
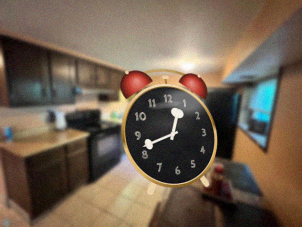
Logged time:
12,42
